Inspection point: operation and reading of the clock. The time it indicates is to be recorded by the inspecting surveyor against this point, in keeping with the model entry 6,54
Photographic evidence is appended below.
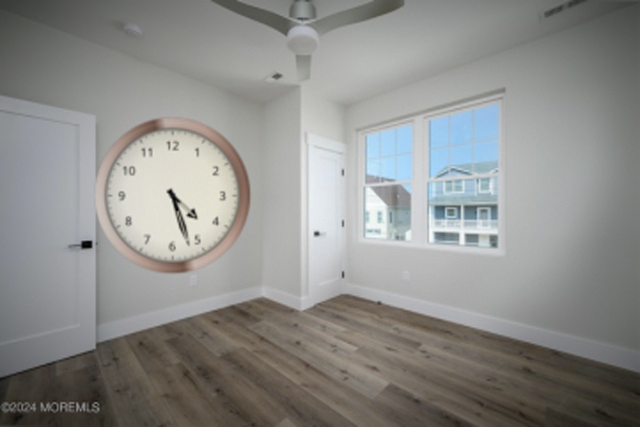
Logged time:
4,27
